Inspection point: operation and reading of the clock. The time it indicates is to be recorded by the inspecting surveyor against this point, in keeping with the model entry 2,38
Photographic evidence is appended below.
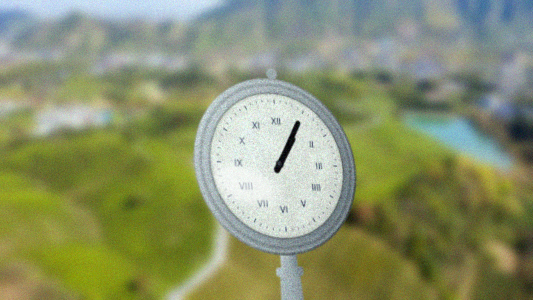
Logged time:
1,05
